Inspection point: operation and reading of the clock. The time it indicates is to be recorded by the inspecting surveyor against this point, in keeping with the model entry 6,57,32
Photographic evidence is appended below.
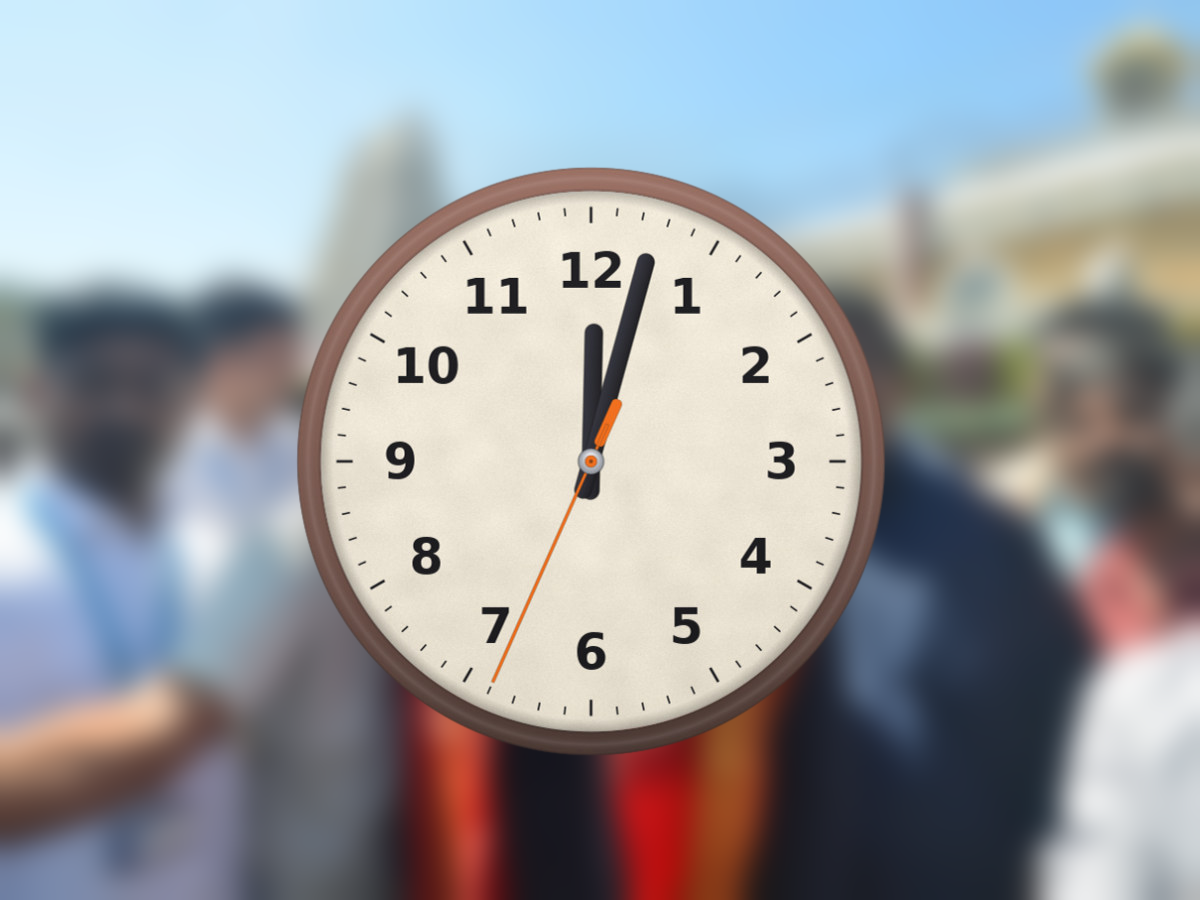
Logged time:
12,02,34
